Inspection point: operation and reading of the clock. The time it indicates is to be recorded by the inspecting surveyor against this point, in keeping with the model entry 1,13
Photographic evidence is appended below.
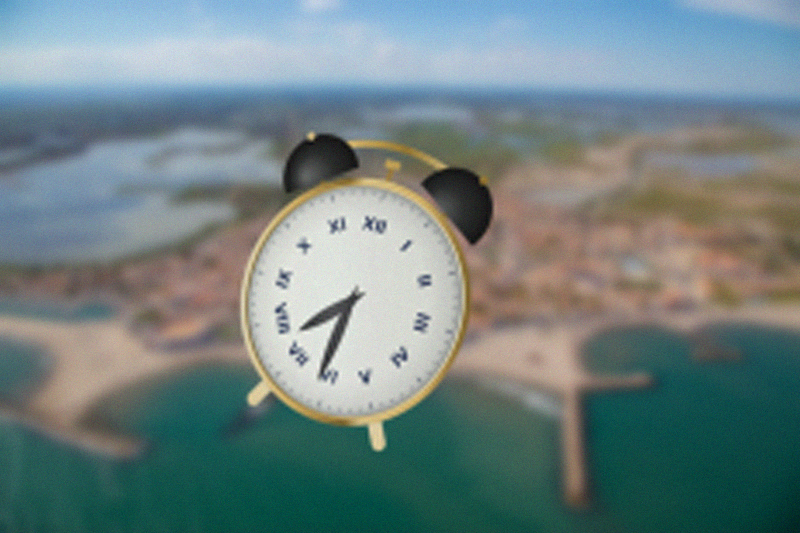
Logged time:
7,31
